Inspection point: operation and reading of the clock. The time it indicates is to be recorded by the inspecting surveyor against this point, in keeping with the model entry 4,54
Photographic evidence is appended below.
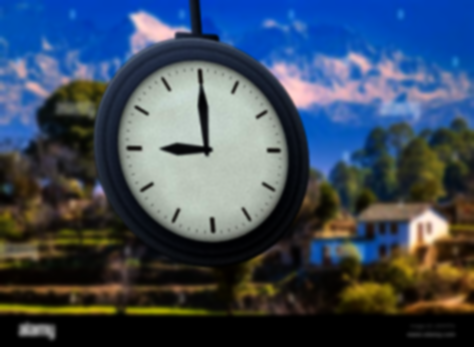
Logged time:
9,00
